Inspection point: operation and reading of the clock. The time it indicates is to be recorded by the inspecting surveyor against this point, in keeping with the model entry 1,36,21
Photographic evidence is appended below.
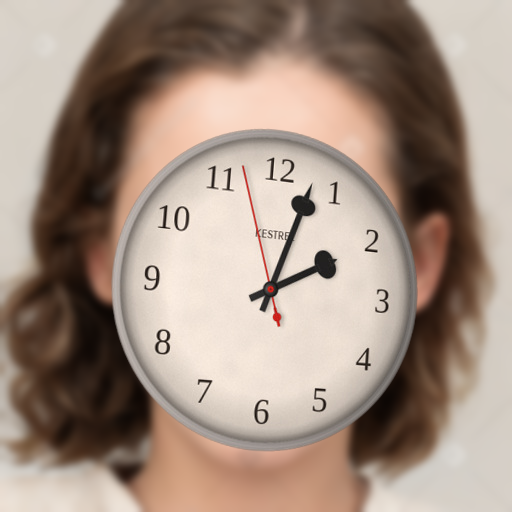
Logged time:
2,02,57
